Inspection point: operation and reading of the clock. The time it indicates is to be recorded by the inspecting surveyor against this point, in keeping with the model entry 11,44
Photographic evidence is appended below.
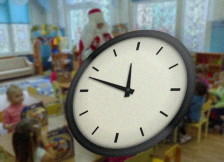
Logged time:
11,48
